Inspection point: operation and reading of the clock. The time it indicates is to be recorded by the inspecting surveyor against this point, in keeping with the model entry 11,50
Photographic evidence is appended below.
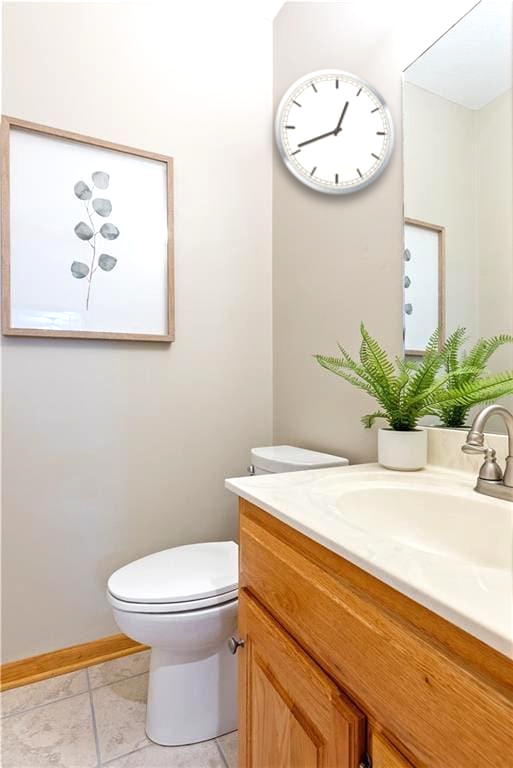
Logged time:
12,41
